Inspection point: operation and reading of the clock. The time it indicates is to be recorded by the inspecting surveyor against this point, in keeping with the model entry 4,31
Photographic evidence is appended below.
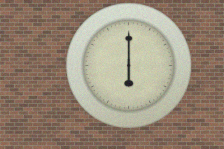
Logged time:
6,00
